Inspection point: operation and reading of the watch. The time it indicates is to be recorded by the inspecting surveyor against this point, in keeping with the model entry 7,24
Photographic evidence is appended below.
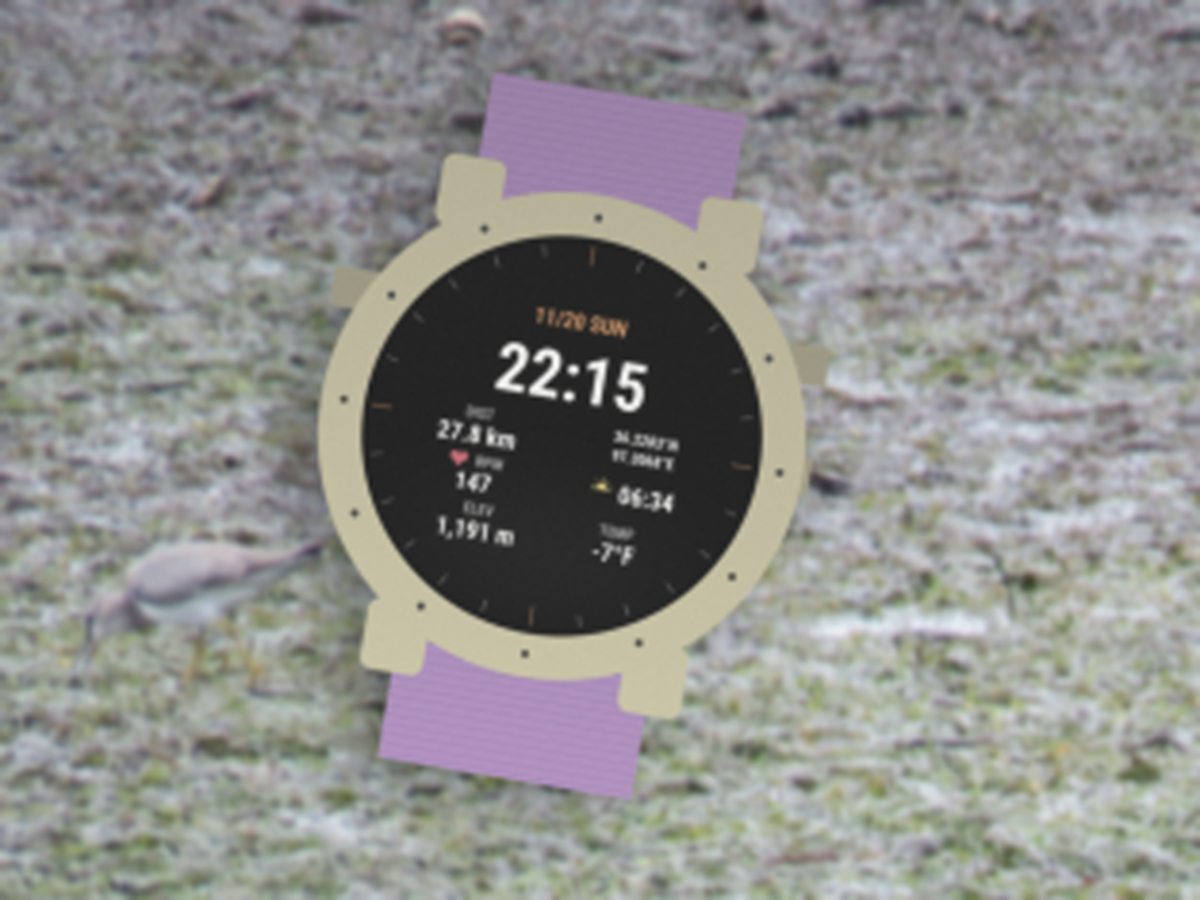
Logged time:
22,15
